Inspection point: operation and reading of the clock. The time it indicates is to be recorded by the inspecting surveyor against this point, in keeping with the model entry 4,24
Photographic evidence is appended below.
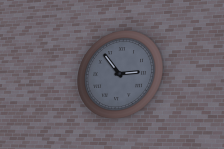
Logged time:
2,53
